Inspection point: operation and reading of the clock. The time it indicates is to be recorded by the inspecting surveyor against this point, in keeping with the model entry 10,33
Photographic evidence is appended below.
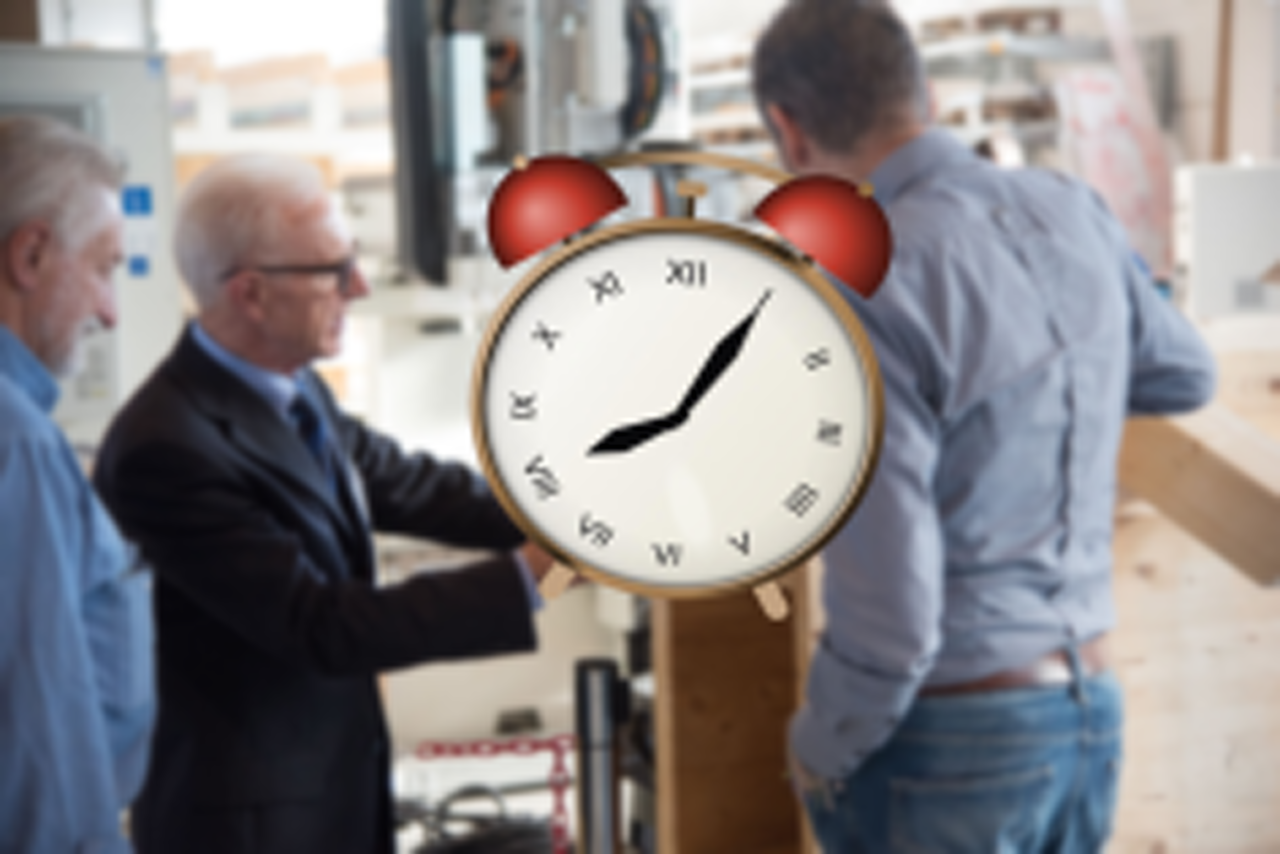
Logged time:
8,05
